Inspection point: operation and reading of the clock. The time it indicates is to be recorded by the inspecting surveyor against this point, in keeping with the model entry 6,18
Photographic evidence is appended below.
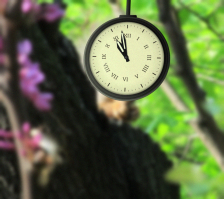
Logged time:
10,58
